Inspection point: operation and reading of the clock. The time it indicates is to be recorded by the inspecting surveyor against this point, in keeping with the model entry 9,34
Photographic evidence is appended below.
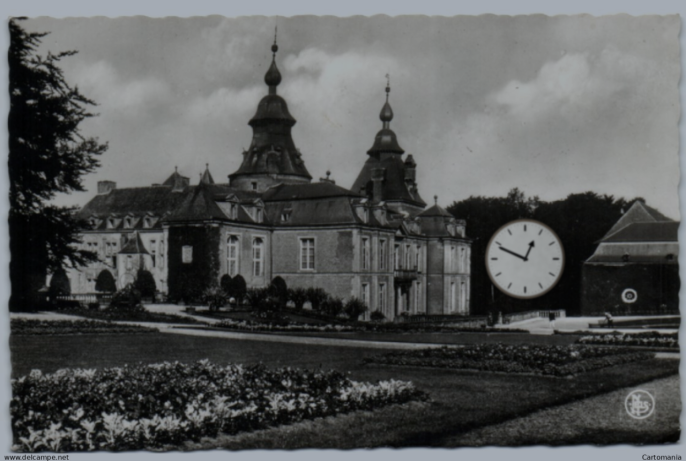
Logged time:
12,49
